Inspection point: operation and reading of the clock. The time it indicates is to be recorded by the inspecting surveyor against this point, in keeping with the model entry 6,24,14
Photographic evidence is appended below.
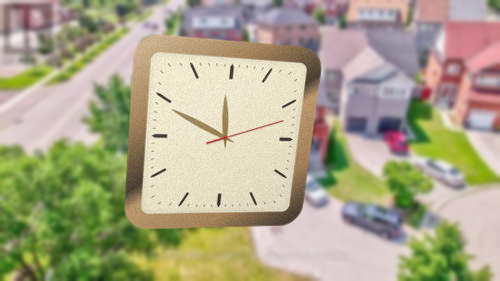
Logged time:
11,49,12
